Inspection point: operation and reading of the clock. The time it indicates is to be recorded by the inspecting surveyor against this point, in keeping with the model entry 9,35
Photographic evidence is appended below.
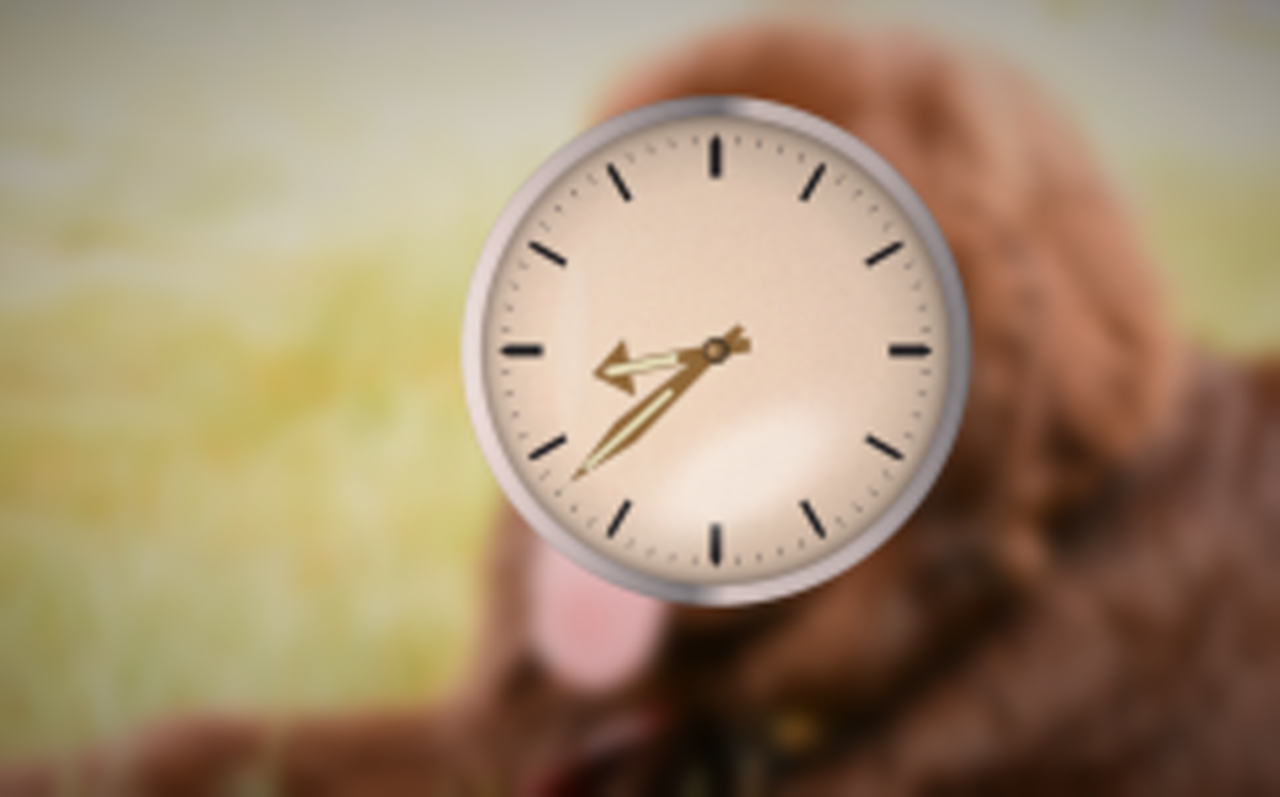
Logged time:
8,38
